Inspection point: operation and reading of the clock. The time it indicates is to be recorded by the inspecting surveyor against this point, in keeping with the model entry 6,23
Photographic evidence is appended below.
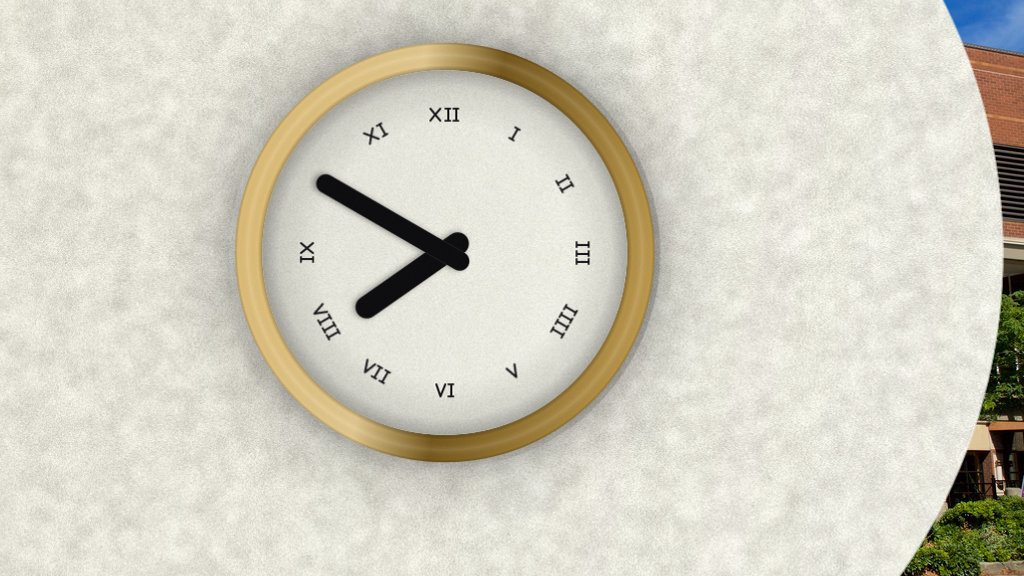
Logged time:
7,50
